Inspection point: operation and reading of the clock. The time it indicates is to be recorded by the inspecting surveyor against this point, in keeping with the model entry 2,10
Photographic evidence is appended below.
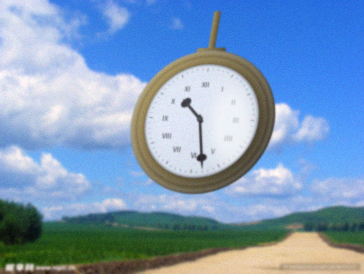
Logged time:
10,28
